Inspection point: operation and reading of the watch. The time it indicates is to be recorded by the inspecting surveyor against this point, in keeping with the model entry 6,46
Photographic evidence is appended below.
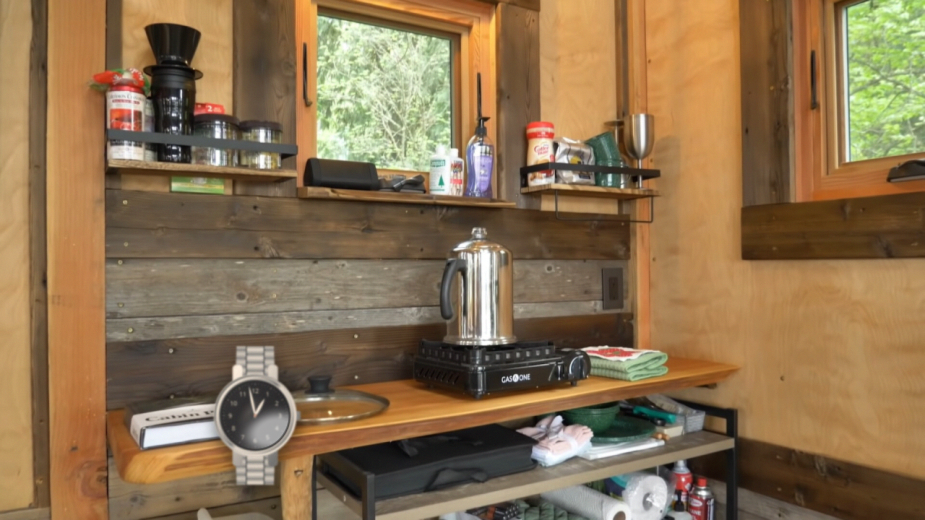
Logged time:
12,58
